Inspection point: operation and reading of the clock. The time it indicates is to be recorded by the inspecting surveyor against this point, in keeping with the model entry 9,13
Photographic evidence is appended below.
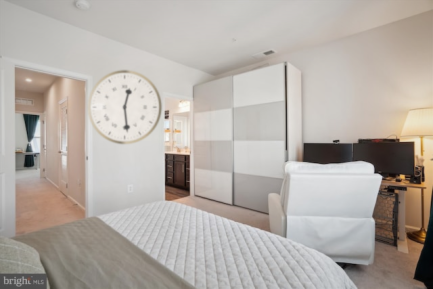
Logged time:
12,29
